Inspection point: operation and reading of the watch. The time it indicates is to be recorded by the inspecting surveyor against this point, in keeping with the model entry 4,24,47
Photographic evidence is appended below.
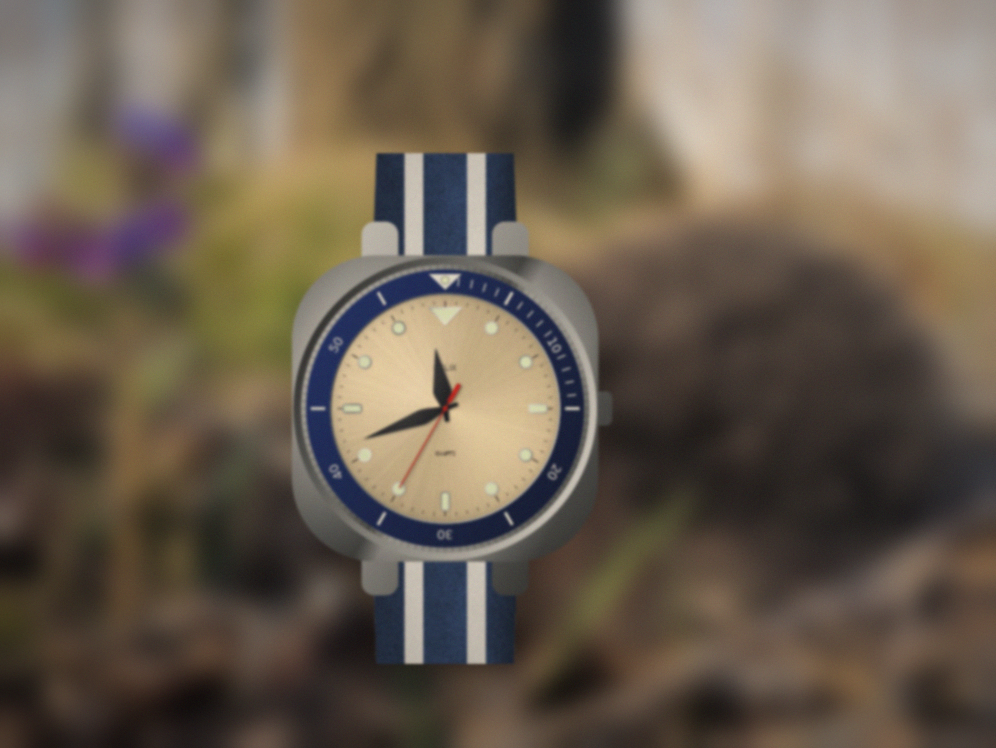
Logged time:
11,41,35
